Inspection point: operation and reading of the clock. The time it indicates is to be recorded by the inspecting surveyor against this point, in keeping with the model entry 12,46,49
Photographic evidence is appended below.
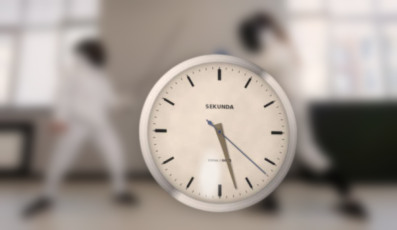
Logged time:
5,27,22
